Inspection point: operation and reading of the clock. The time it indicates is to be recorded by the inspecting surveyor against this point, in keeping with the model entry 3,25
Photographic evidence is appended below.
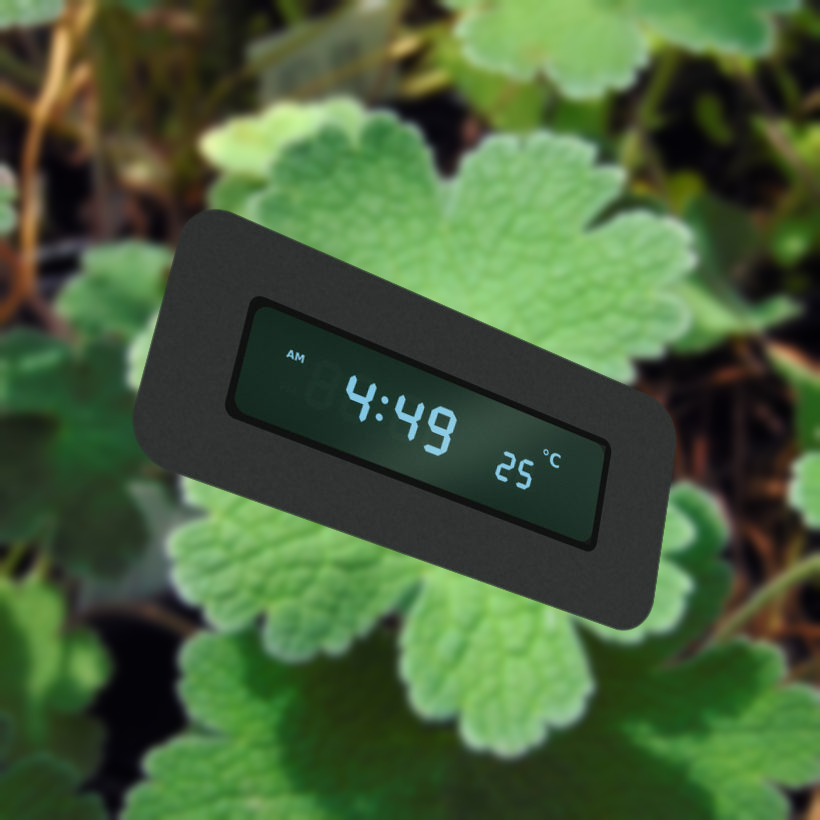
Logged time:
4,49
